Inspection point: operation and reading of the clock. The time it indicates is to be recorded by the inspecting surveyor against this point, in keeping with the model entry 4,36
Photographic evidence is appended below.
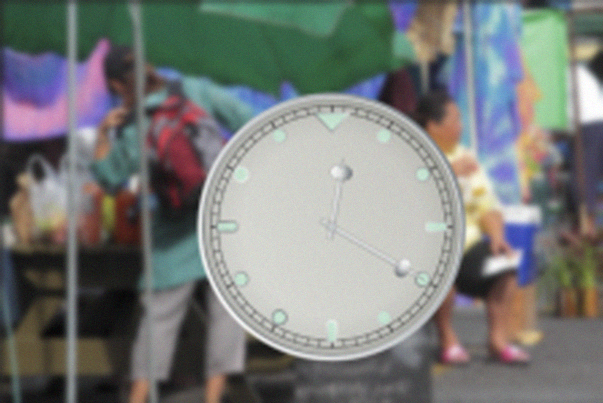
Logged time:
12,20
